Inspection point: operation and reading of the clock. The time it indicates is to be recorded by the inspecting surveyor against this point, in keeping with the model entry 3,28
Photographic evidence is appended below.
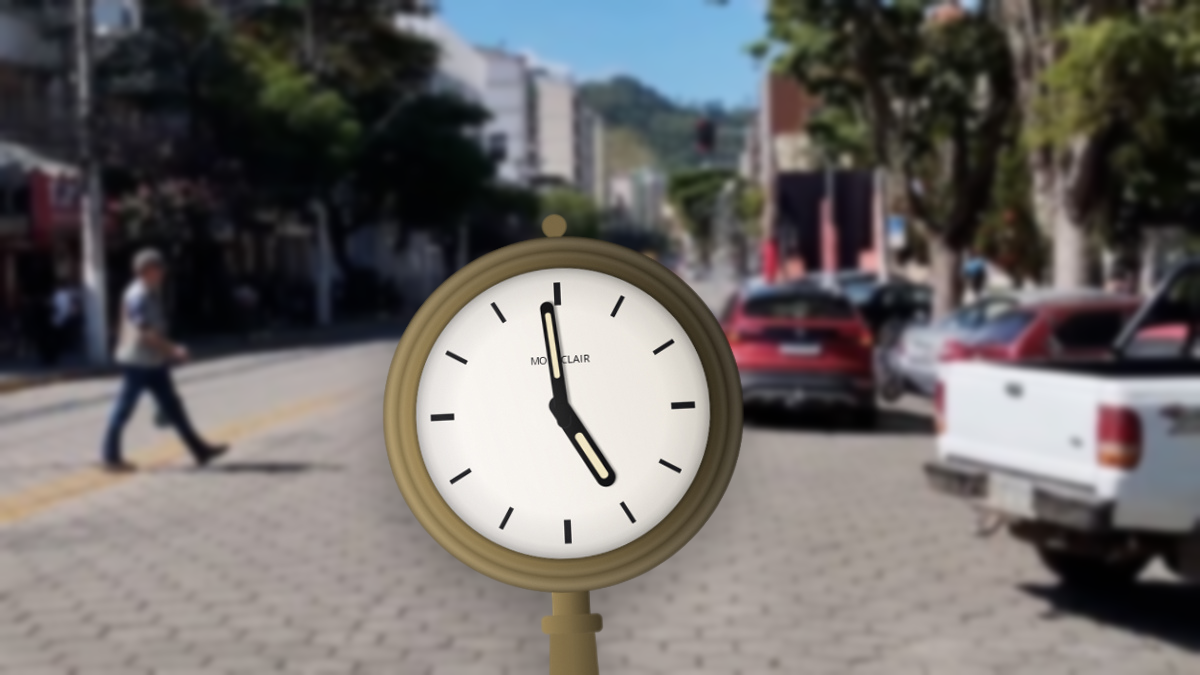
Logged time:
4,59
